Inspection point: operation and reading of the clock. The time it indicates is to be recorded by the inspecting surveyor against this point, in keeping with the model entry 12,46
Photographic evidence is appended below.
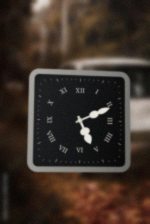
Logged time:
5,11
